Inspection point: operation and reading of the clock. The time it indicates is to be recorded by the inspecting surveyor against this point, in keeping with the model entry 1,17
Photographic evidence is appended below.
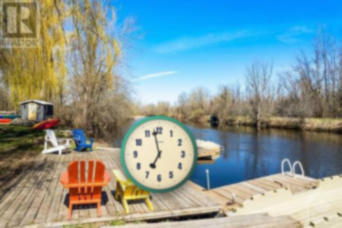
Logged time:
6,58
